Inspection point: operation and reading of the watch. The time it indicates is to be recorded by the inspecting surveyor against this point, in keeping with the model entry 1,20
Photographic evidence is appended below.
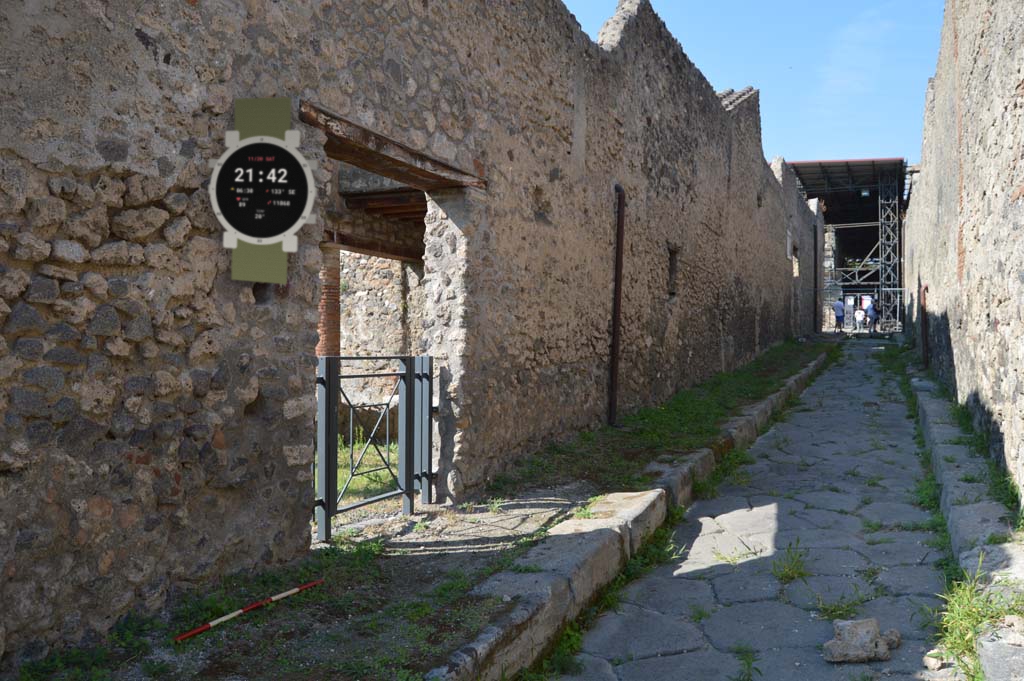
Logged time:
21,42
